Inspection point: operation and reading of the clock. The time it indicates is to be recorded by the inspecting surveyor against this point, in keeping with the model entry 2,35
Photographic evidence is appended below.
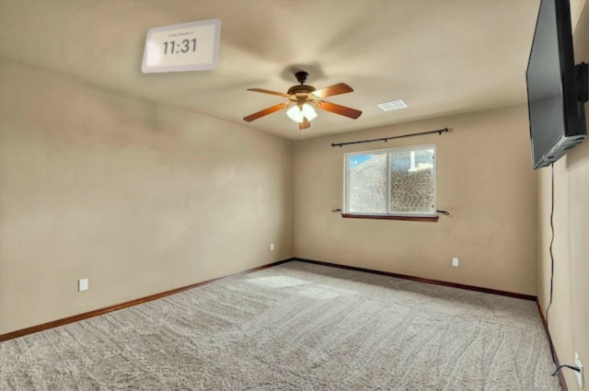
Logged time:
11,31
